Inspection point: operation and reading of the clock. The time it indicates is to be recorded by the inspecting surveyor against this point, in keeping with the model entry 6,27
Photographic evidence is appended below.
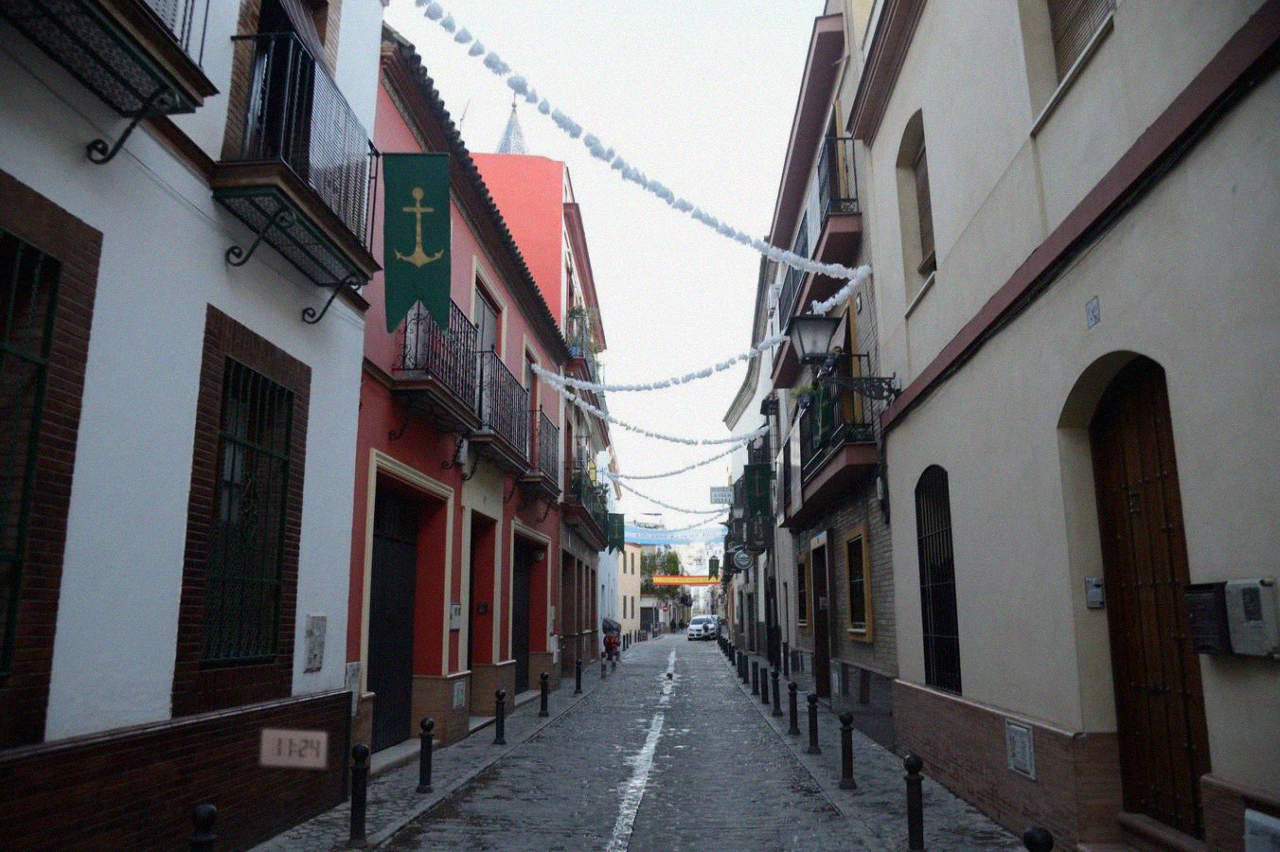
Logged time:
11,24
